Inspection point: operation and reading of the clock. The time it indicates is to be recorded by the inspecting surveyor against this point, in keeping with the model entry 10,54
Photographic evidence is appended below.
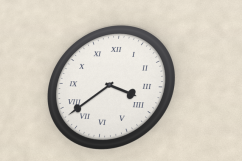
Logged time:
3,38
